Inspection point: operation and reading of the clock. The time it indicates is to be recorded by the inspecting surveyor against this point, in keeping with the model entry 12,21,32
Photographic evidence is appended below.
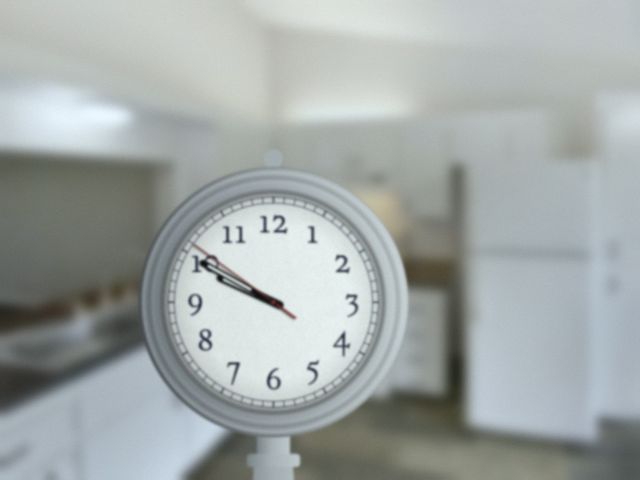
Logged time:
9,49,51
